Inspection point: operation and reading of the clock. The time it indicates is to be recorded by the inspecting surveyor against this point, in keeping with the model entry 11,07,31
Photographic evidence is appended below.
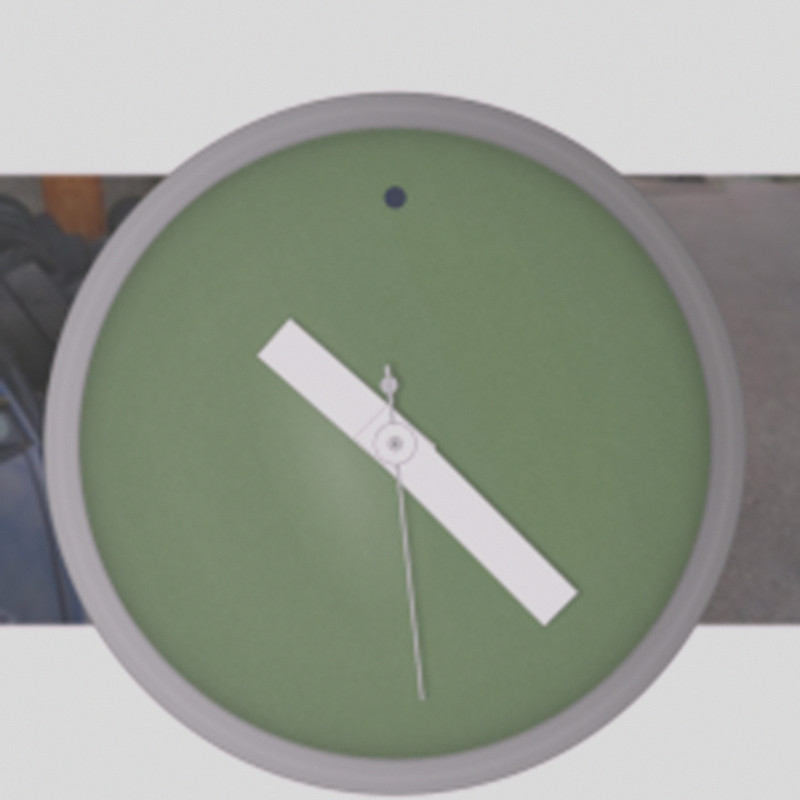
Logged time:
10,22,29
